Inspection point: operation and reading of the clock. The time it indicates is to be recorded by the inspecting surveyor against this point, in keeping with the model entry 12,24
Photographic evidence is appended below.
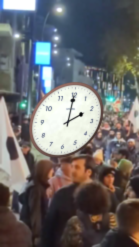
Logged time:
2,00
